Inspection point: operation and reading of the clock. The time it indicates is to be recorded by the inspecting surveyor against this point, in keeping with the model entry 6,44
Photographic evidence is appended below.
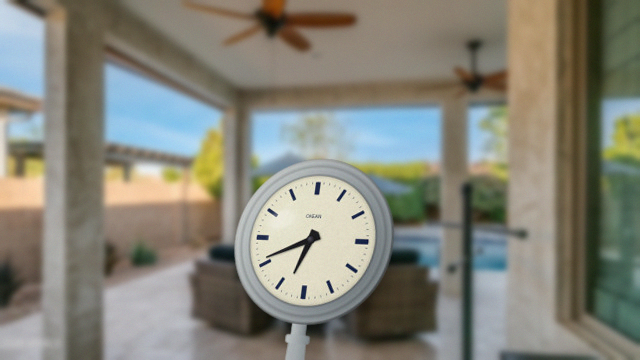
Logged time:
6,41
